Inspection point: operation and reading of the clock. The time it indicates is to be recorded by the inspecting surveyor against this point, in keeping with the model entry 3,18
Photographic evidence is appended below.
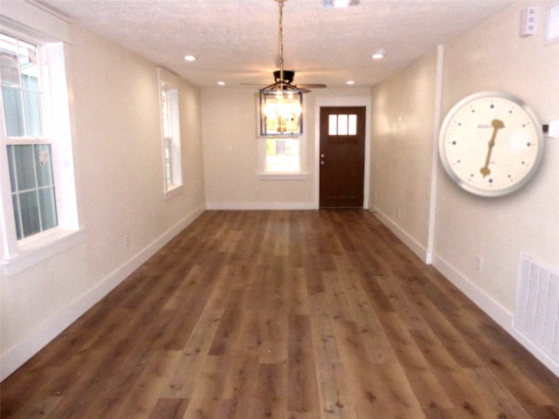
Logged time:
12,32
